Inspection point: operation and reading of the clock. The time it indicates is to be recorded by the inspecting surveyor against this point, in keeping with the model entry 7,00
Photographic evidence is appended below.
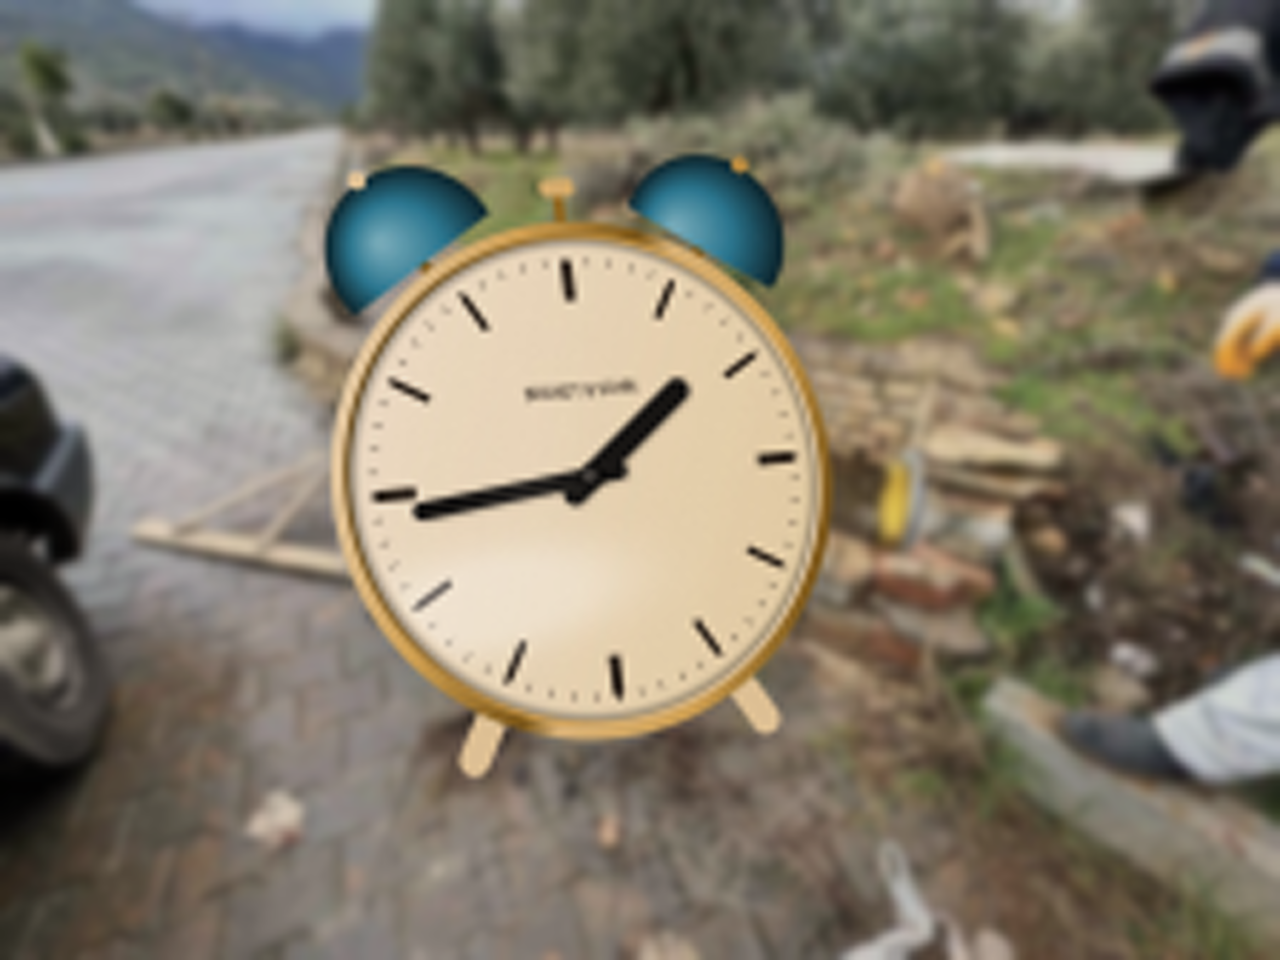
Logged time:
1,44
